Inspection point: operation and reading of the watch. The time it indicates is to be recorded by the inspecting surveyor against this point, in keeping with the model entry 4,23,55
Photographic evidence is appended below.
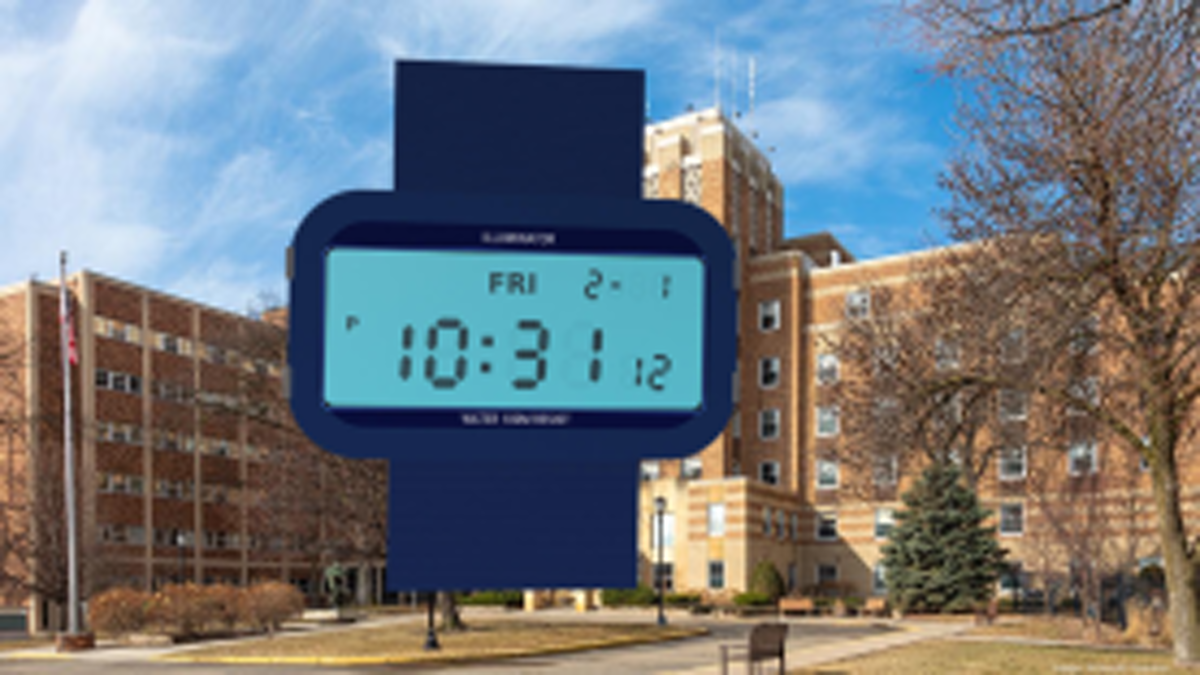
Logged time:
10,31,12
